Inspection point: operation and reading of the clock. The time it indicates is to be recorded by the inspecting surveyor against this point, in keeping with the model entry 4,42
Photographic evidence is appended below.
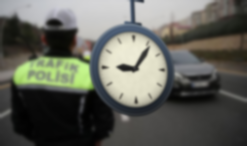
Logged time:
9,06
